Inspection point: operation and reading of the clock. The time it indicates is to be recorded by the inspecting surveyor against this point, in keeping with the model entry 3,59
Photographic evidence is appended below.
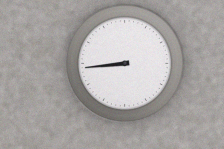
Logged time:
8,44
